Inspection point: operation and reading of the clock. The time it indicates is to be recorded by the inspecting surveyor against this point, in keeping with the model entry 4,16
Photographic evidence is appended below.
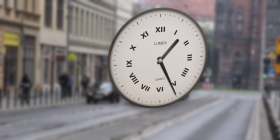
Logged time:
1,26
